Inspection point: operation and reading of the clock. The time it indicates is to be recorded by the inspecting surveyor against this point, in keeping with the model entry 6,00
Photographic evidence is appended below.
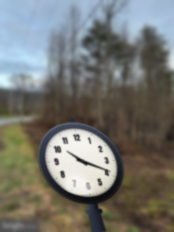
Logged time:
10,19
